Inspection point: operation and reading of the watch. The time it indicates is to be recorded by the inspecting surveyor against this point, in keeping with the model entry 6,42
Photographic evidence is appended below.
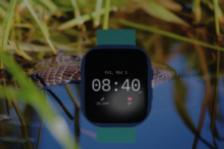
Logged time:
8,40
